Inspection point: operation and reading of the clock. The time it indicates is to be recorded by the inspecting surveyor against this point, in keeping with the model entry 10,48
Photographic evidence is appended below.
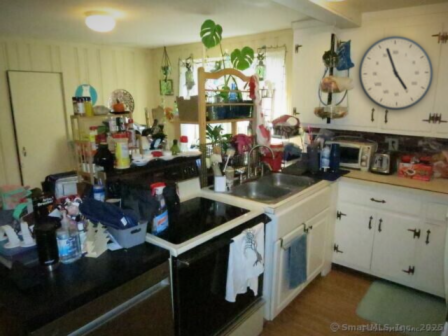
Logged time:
4,57
